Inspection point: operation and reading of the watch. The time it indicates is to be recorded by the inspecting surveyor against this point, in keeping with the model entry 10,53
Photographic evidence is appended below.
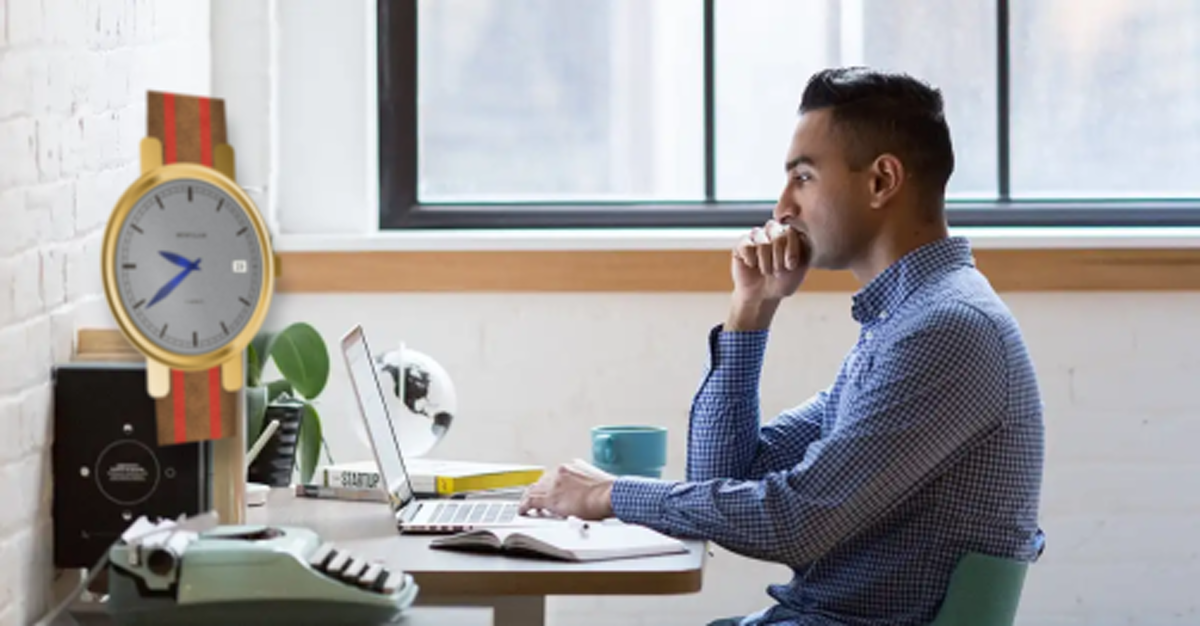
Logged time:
9,39
